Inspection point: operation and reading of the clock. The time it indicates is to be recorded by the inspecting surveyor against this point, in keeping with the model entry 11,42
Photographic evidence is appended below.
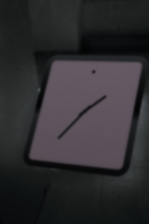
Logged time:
1,36
